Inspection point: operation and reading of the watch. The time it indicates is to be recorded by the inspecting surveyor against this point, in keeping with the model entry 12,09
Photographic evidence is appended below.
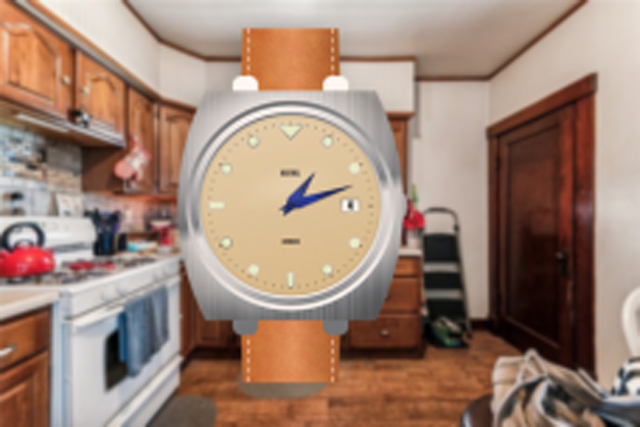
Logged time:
1,12
